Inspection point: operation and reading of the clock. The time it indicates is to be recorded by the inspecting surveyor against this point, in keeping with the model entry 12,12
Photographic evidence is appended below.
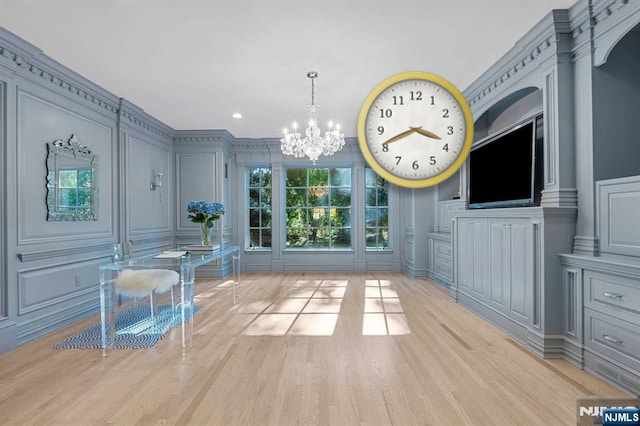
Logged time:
3,41
